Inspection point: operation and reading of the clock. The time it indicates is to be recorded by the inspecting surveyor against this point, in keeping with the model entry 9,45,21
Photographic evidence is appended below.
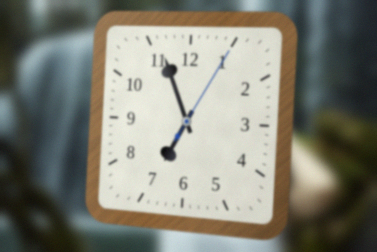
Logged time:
6,56,05
